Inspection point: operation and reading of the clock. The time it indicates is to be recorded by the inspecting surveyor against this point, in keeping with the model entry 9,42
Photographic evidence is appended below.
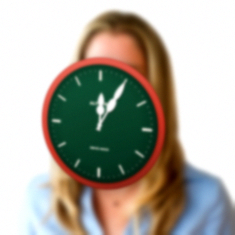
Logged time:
12,05
